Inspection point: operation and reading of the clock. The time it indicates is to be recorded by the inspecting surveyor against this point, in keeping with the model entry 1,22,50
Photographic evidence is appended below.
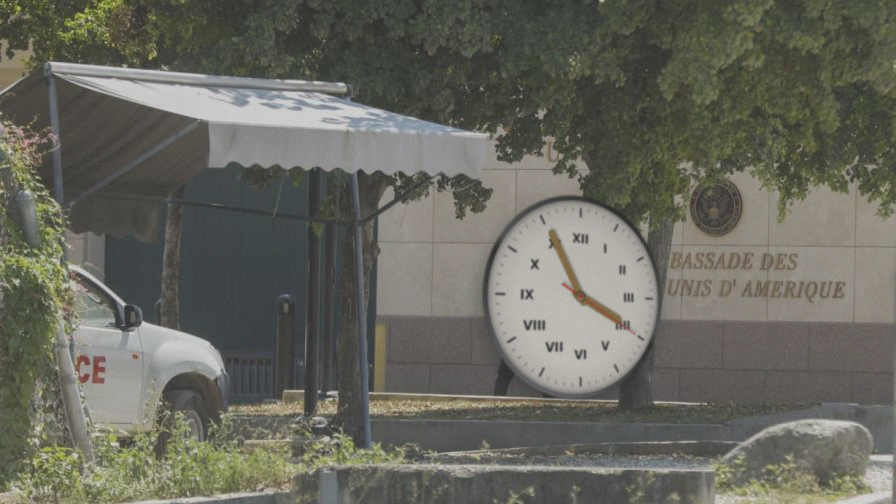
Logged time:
3,55,20
